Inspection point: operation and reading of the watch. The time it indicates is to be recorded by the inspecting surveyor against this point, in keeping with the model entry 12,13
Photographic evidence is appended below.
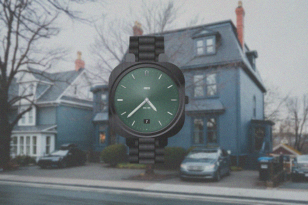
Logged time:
4,38
